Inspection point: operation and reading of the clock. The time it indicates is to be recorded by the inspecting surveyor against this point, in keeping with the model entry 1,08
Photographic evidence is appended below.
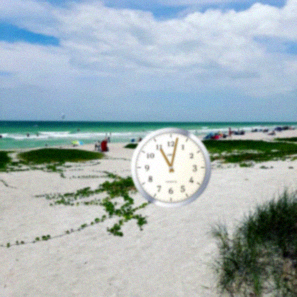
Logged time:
11,02
